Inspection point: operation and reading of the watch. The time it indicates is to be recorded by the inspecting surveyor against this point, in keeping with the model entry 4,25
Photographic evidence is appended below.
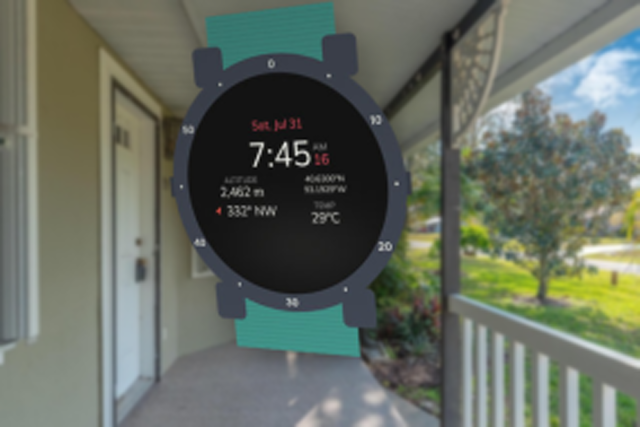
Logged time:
7,45
